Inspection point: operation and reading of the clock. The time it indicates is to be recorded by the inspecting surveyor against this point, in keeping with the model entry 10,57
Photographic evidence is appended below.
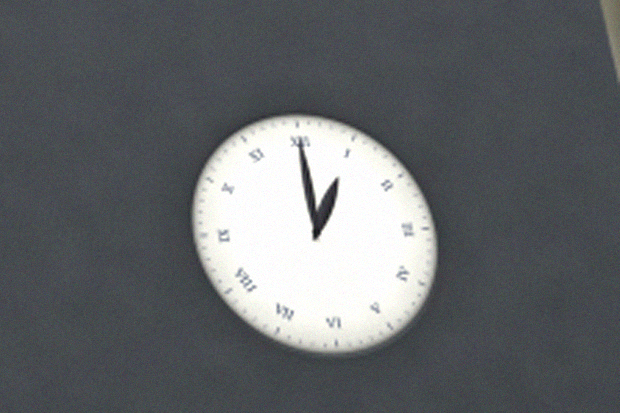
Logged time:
1,00
